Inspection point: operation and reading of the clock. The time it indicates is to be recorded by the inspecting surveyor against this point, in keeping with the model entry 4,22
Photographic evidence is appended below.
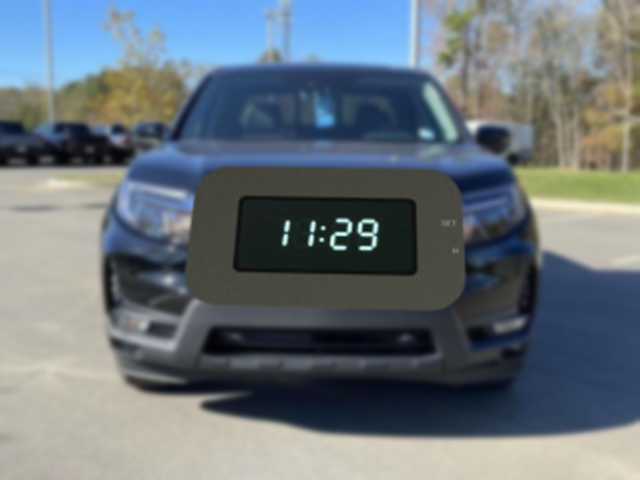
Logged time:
11,29
